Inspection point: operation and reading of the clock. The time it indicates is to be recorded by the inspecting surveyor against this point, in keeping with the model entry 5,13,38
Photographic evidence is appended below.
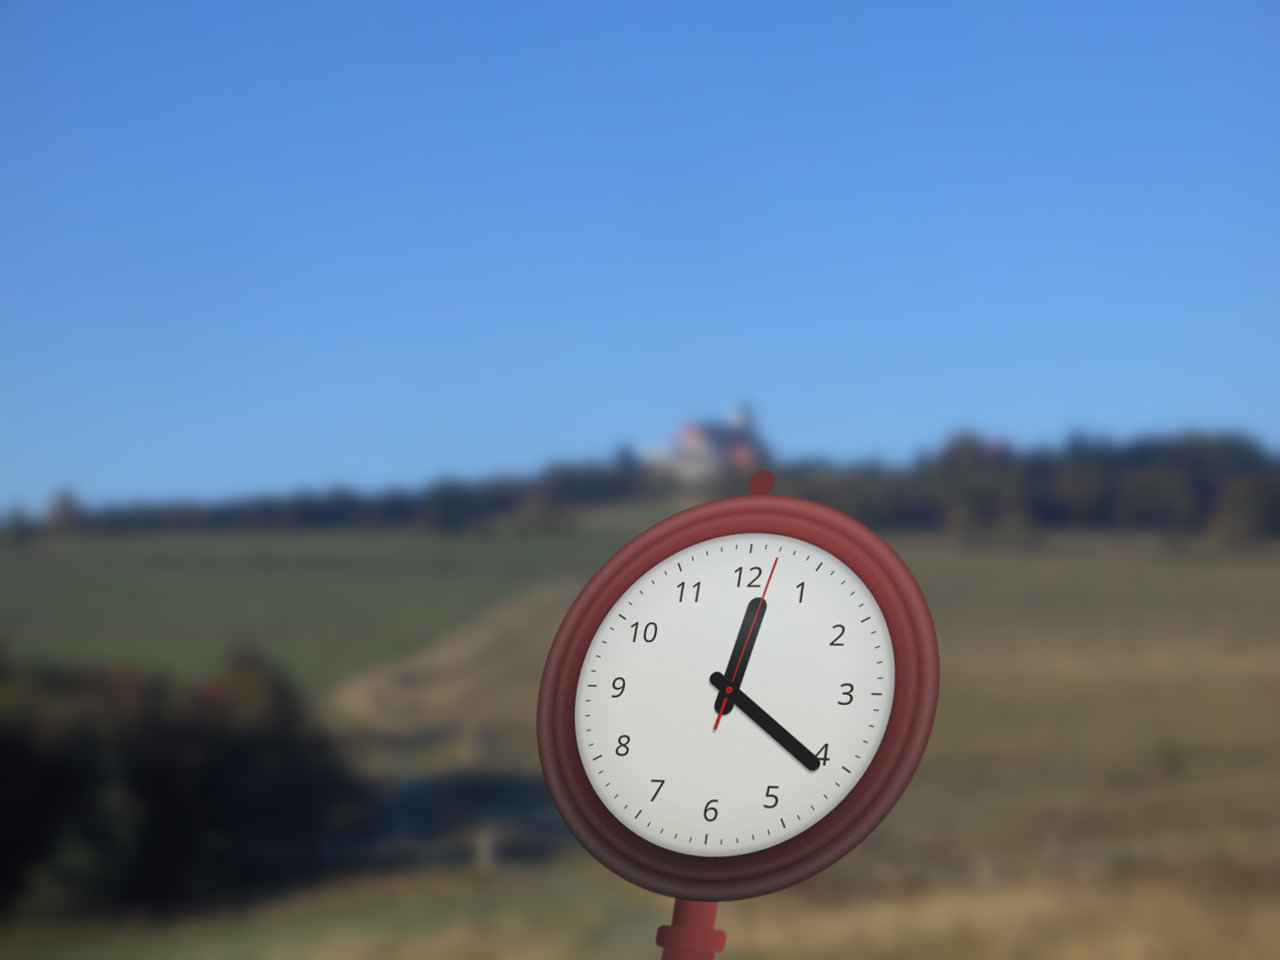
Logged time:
12,21,02
